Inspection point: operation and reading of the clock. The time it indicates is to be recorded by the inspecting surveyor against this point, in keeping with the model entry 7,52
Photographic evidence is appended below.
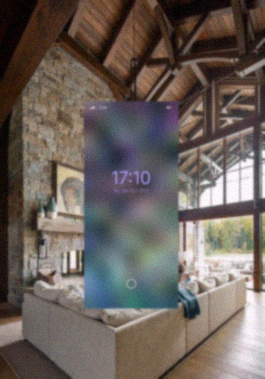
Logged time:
17,10
